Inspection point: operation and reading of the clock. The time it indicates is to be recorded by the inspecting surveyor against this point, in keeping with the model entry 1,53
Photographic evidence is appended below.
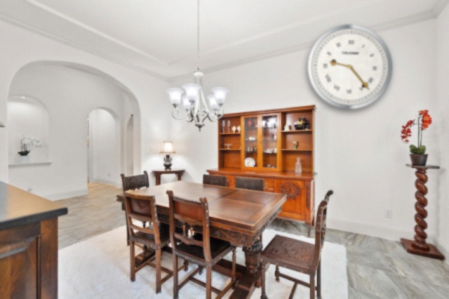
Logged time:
9,23
